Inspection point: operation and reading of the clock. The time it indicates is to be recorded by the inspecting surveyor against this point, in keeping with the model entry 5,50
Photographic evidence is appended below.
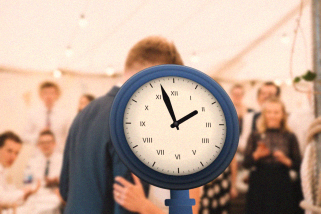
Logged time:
1,57
